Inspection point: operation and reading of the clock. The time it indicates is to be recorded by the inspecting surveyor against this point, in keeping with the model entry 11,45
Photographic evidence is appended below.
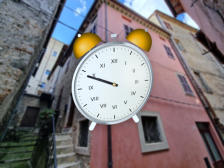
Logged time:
9,49
